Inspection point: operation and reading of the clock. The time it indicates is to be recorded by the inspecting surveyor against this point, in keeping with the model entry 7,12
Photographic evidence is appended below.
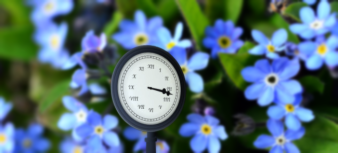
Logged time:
3,17
